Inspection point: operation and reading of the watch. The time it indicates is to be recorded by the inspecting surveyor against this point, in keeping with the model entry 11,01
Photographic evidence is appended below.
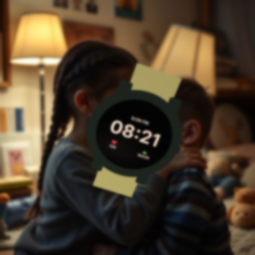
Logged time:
8,21
